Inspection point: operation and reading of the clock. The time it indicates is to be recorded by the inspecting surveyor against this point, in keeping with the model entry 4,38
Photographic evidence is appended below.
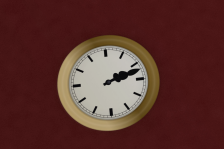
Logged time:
2,12
